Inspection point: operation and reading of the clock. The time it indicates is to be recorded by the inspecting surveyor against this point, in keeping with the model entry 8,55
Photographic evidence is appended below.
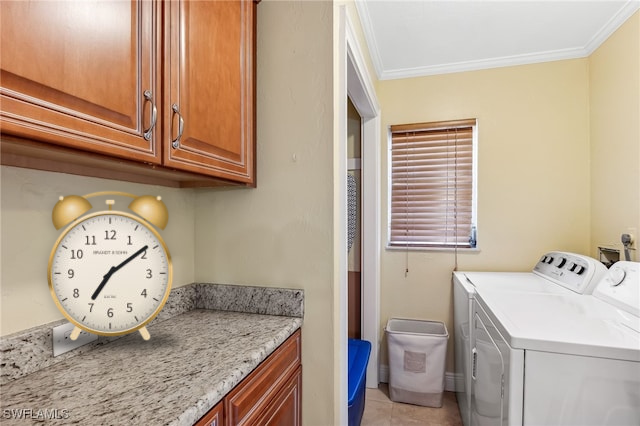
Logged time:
7,09
